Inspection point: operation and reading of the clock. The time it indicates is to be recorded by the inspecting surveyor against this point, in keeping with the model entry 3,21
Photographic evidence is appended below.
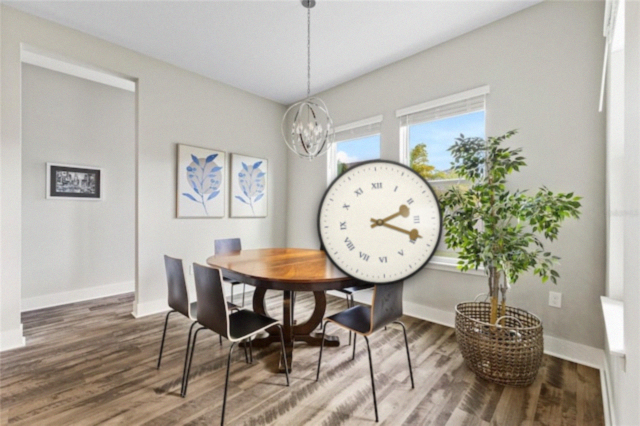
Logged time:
2,19
